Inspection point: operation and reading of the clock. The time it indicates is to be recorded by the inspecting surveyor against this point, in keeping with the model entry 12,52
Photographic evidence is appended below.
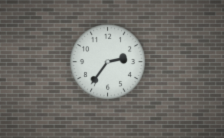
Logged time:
2,36
